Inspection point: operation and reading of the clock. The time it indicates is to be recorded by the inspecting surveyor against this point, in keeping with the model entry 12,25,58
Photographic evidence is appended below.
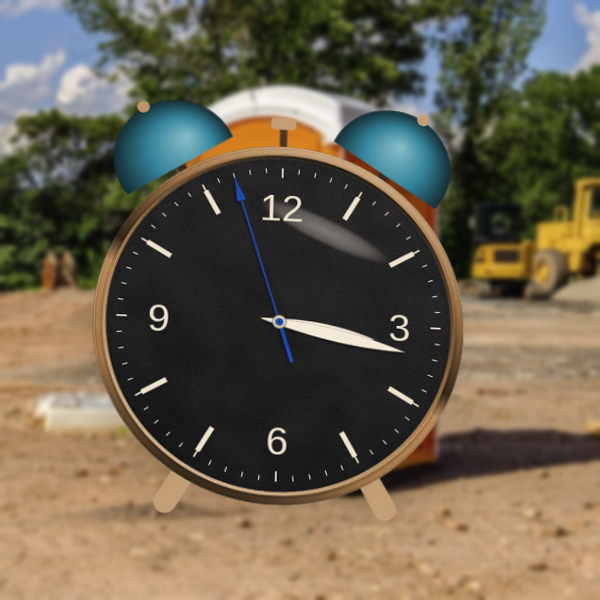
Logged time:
3,16,57
